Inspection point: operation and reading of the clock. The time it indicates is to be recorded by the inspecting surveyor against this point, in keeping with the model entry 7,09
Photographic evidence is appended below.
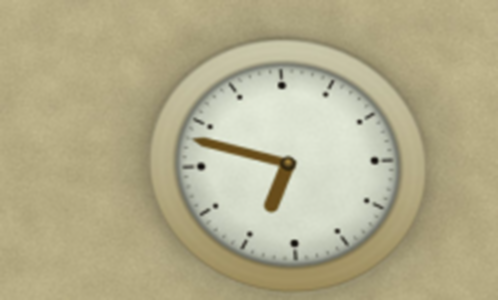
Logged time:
6,48
